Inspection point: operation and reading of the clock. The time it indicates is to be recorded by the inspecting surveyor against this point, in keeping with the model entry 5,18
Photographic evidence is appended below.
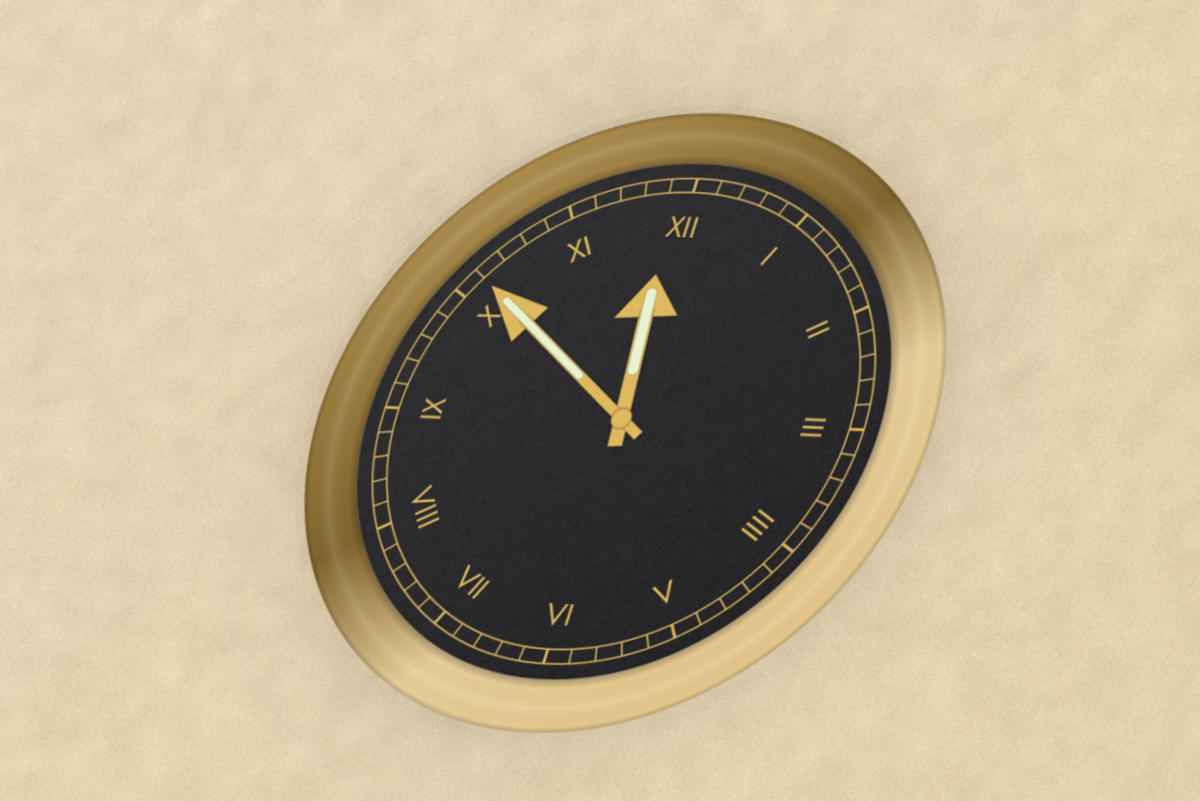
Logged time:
11,51
